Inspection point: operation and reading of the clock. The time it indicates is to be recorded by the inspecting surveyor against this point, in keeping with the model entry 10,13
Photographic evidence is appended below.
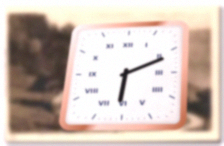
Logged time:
6,11
